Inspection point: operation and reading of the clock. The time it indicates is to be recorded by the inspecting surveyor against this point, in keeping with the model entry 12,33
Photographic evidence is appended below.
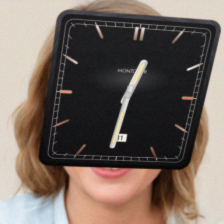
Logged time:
12,31
